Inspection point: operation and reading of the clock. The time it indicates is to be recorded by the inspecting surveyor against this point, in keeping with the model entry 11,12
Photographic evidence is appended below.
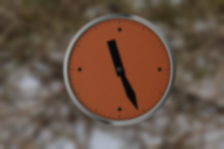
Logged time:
11,26
